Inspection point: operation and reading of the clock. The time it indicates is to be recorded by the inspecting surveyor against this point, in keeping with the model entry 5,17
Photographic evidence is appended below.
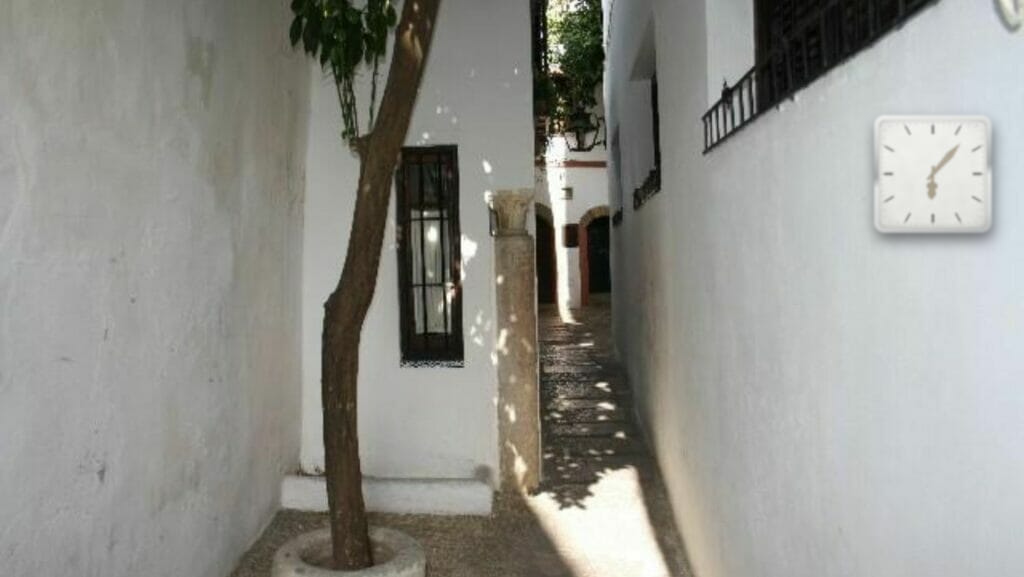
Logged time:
6,07
